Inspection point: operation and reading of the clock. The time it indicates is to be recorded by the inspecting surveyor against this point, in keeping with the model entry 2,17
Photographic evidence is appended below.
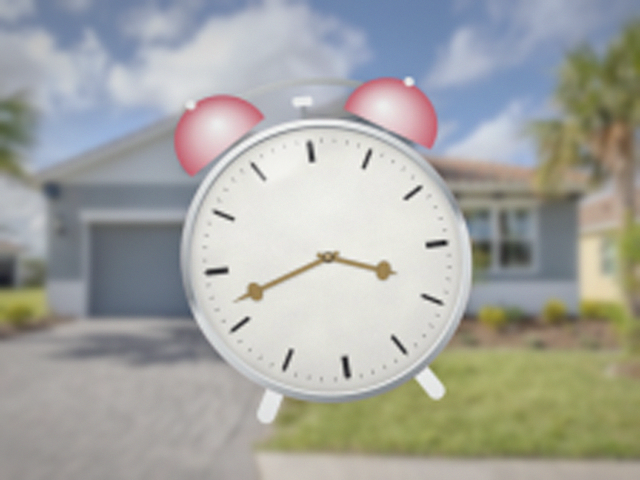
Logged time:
3,42
